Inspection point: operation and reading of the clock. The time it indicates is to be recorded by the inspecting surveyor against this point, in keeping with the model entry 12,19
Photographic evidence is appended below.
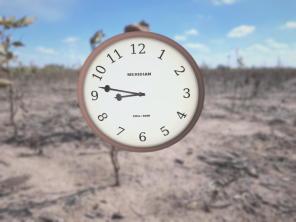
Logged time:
8,47
